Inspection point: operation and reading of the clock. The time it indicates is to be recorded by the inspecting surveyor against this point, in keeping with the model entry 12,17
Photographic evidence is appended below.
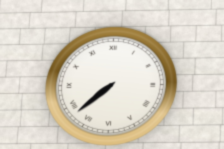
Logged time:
7,38
